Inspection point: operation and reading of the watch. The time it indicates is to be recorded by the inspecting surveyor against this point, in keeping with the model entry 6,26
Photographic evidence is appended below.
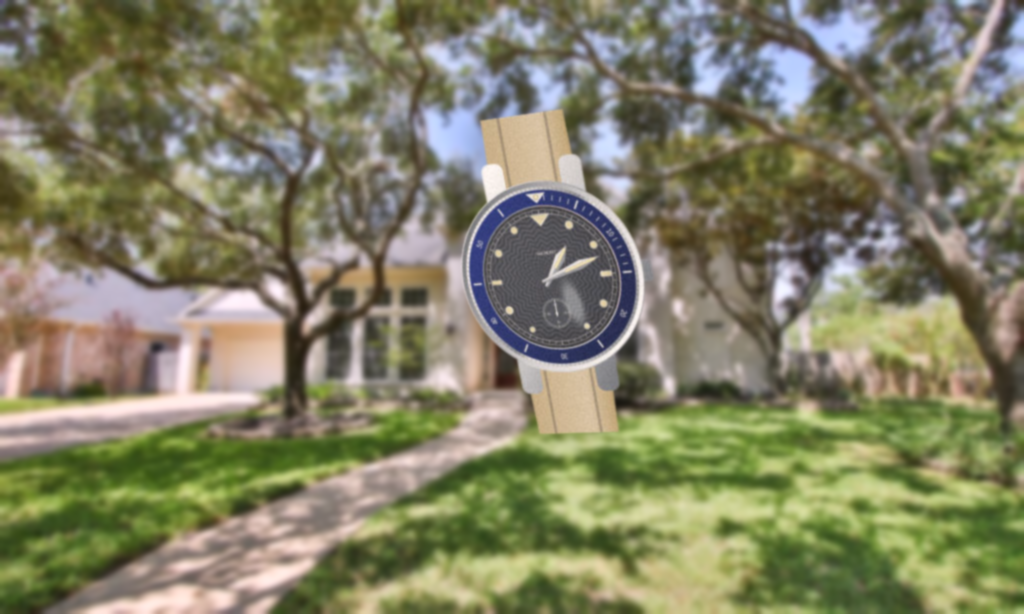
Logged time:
1,12
